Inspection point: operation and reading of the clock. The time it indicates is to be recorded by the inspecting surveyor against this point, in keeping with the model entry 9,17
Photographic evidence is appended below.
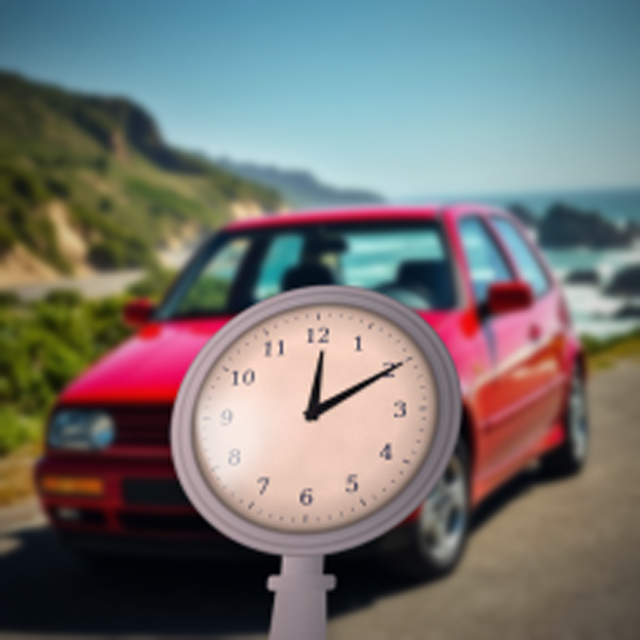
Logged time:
12,10
